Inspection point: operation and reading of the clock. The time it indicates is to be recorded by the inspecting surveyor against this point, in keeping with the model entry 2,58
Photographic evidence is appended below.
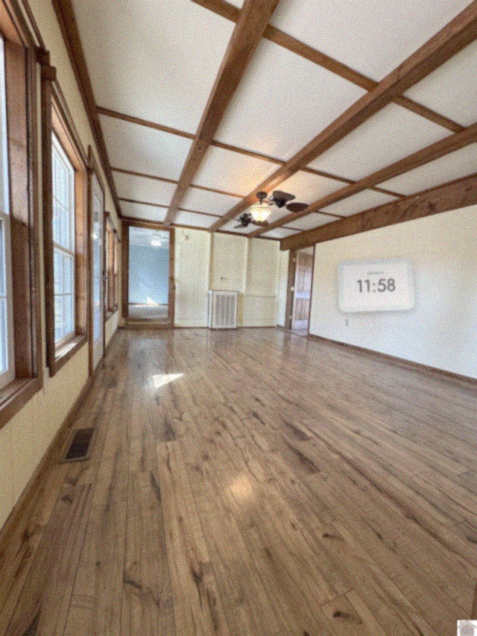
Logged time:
11,58
